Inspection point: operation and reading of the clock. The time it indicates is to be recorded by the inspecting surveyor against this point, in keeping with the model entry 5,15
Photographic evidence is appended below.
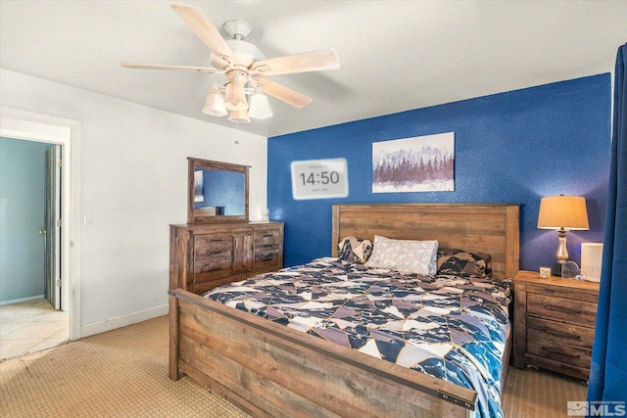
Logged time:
14,50
